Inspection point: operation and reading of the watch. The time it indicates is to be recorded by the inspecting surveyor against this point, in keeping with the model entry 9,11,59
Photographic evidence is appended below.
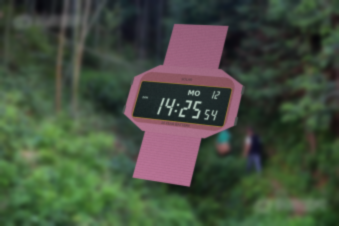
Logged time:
14,25,54
